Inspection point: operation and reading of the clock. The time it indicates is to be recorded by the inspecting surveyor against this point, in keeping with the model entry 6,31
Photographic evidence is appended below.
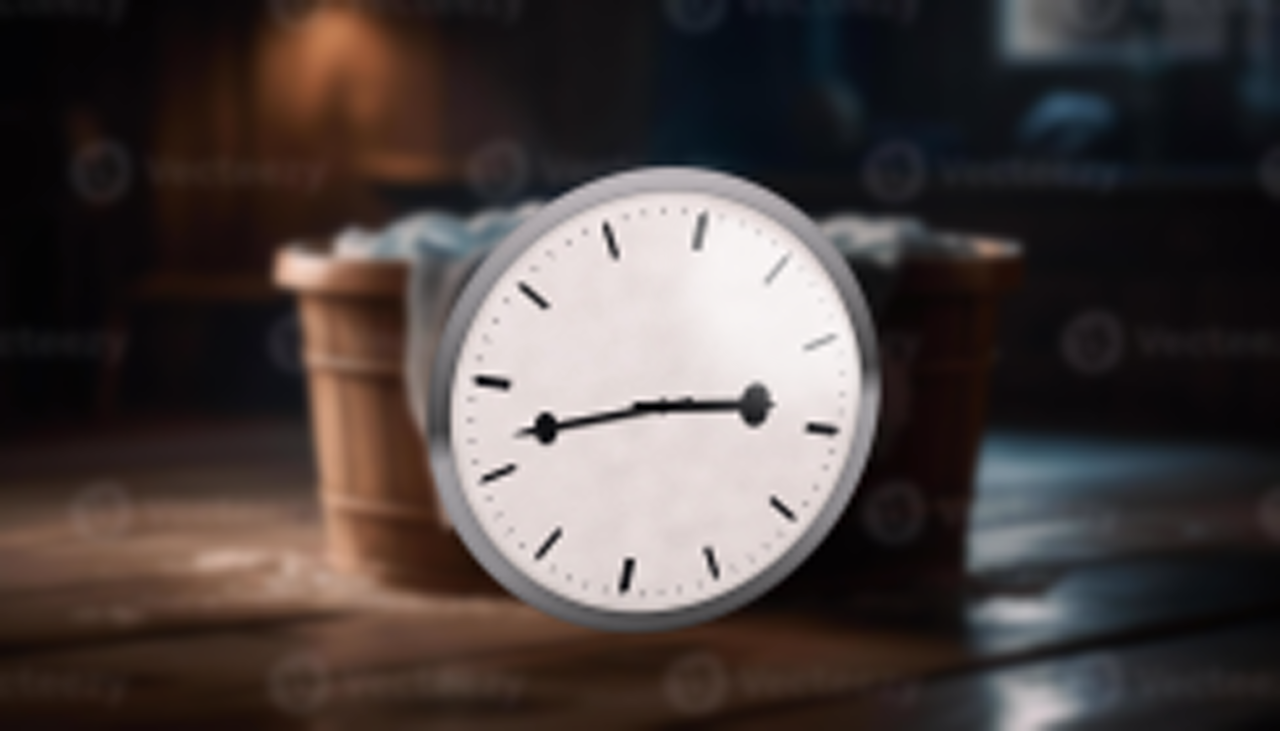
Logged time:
2,42
